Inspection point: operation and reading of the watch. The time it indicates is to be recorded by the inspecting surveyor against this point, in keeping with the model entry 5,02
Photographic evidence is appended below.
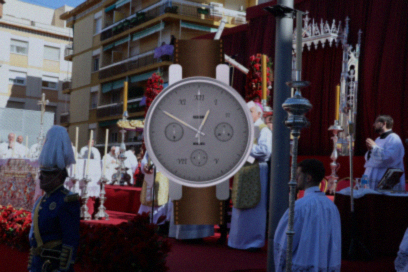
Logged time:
12,50
